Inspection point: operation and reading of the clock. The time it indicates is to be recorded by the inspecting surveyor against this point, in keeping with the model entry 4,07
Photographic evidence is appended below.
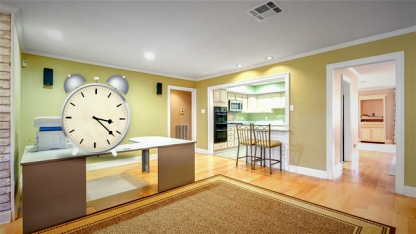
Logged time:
3,22
